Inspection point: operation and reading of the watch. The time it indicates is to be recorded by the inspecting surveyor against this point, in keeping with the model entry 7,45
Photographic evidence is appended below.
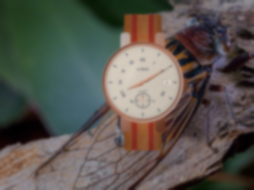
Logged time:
8,10
